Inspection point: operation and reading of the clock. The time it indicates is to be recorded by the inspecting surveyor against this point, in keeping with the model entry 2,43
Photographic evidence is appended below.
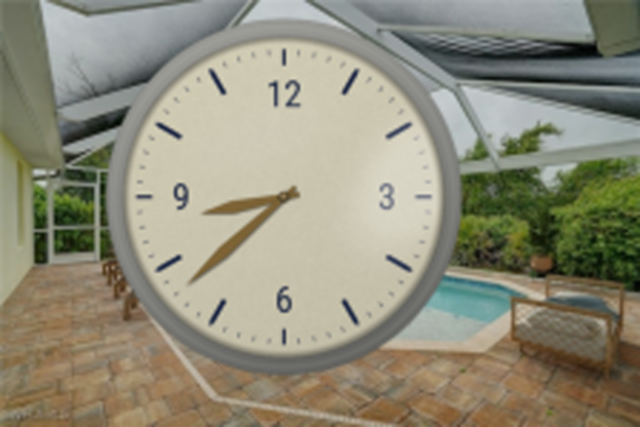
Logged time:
8,38
